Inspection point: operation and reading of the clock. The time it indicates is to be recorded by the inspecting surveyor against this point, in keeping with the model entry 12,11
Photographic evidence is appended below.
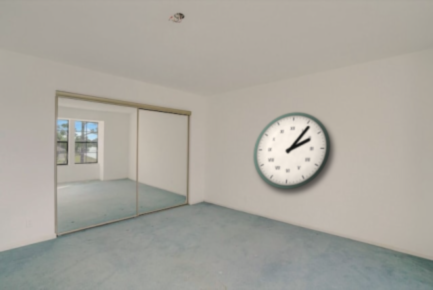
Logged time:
2,06
